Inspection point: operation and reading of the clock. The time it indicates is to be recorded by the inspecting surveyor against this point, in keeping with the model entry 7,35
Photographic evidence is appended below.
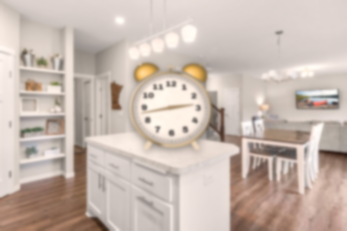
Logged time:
2,43
